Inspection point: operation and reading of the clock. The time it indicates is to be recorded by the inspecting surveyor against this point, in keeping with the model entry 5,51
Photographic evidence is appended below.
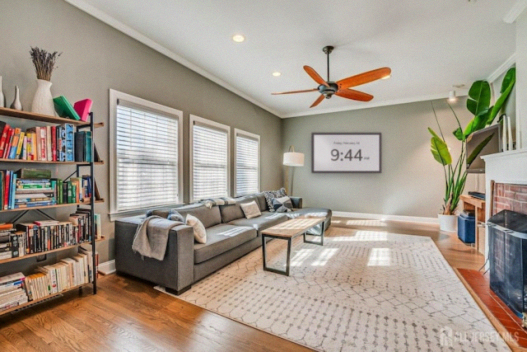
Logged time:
9,44
